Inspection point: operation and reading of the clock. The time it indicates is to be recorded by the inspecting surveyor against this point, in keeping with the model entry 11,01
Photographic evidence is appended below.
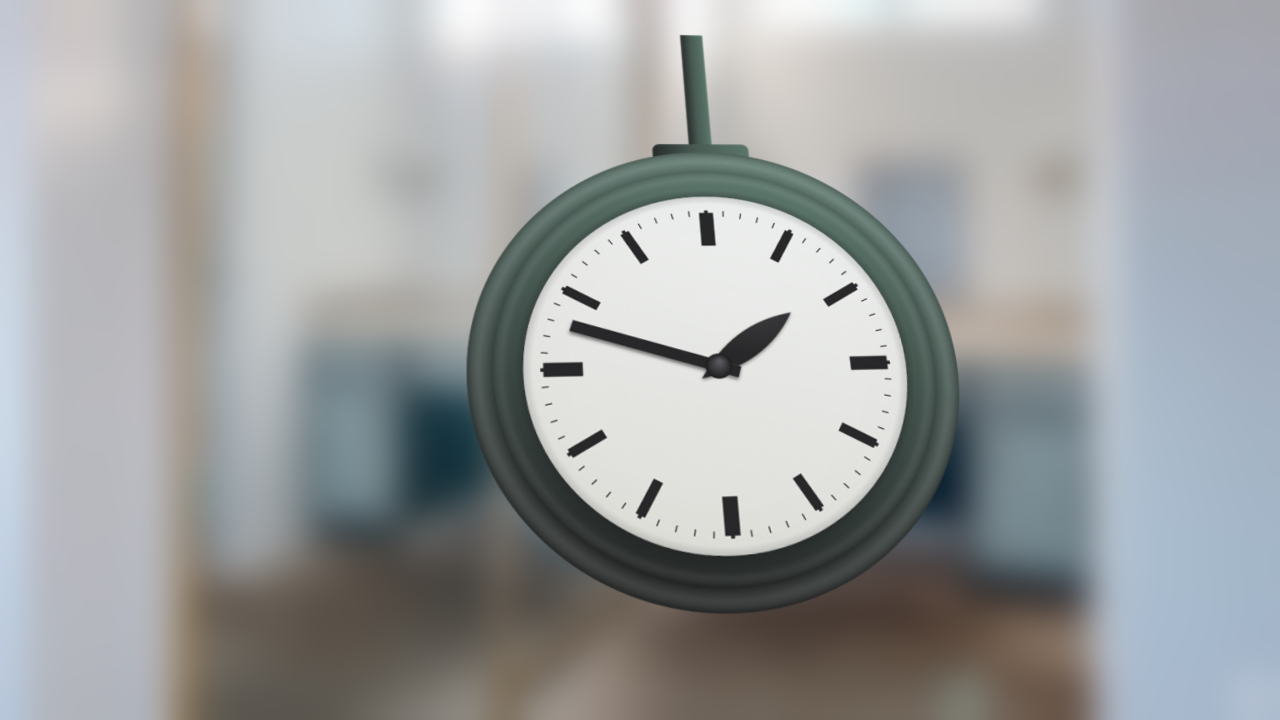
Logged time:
1,48
